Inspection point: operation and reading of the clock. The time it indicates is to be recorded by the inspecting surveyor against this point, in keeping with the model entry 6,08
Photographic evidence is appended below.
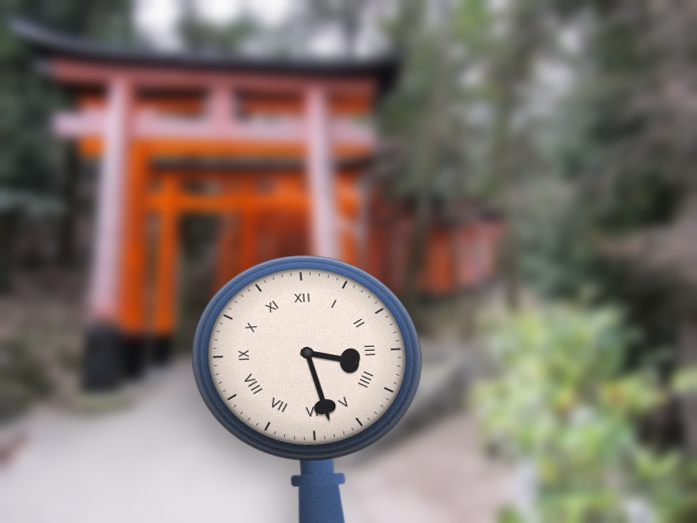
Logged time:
3,28
